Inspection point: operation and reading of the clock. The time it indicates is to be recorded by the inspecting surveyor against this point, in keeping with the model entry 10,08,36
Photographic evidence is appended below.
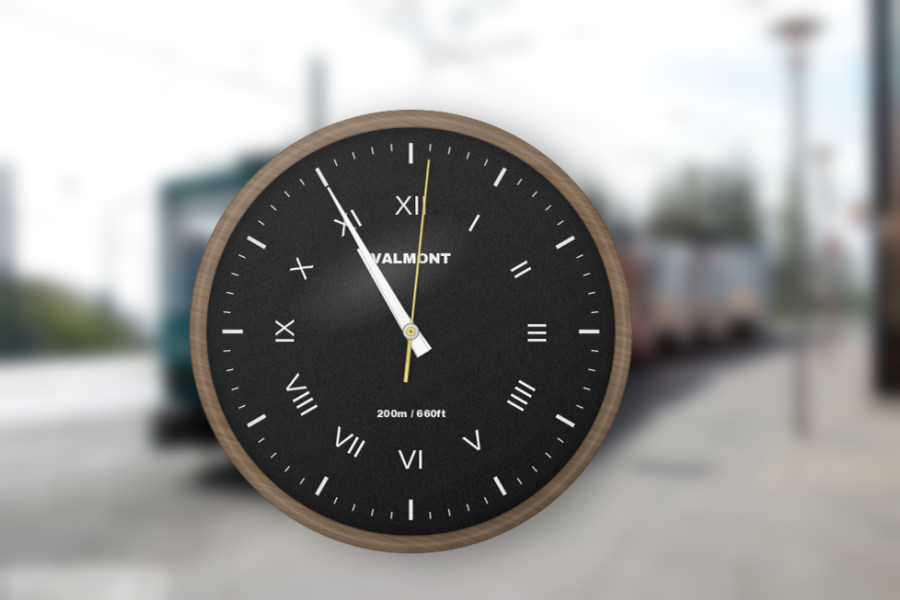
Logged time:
10,55,01
